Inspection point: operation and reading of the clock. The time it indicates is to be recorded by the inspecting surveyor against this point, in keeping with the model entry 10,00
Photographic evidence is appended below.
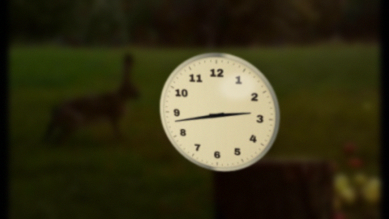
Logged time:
2,43
